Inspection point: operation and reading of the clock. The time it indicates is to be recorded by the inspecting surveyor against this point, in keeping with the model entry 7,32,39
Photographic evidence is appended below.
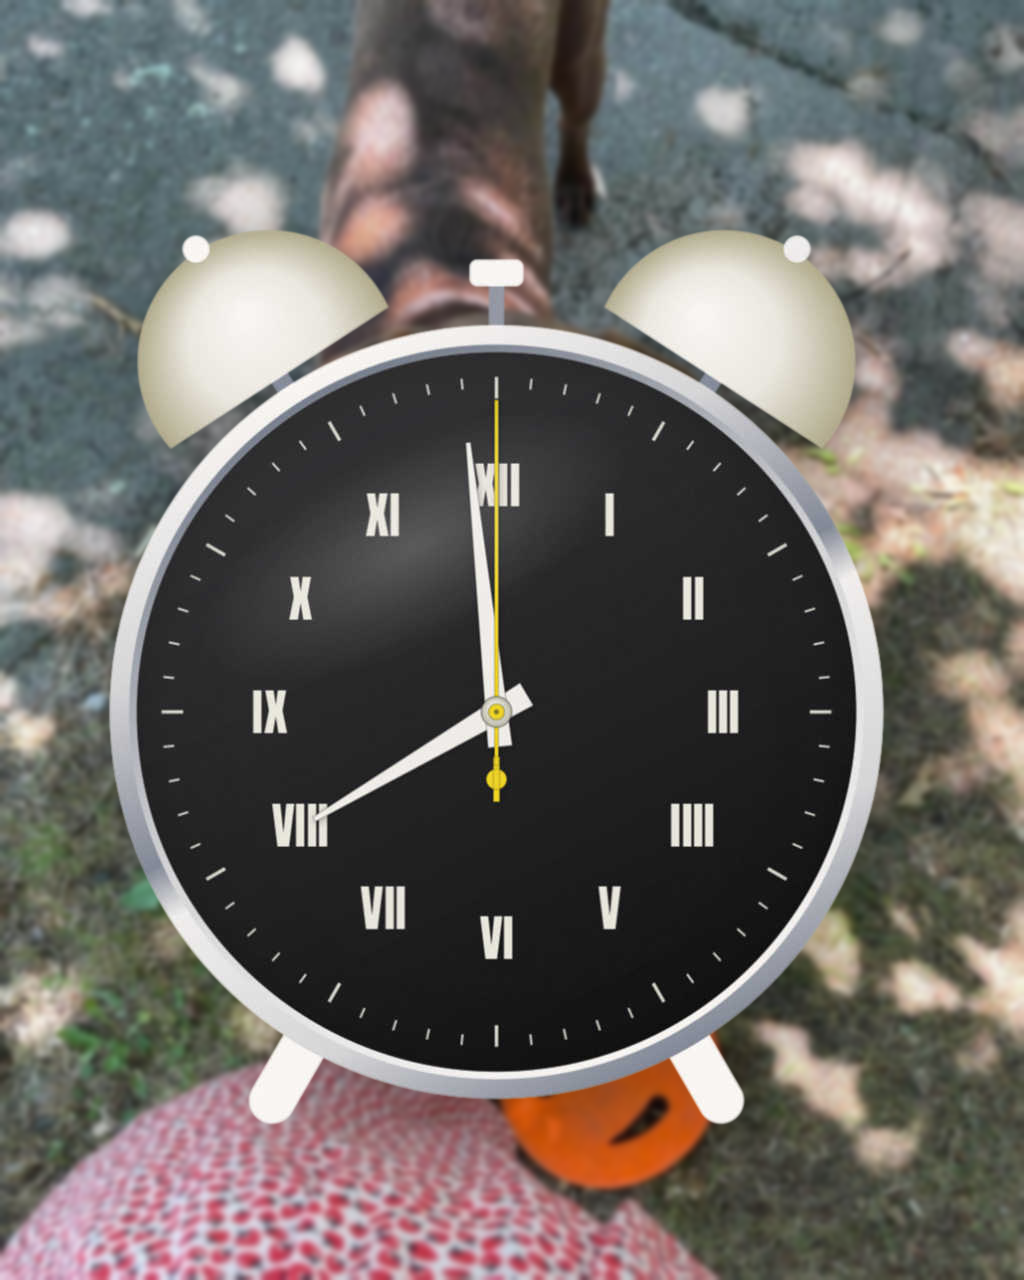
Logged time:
7,59,00
